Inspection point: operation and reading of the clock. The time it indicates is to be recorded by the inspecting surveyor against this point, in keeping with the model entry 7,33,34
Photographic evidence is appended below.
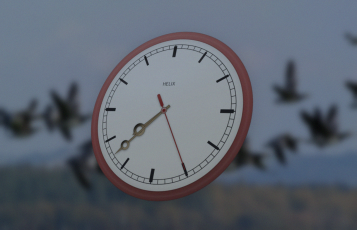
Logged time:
7,37,25
